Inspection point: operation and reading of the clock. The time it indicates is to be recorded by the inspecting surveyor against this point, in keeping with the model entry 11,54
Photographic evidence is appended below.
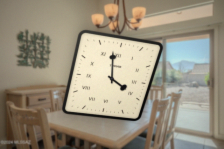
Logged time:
3,58
